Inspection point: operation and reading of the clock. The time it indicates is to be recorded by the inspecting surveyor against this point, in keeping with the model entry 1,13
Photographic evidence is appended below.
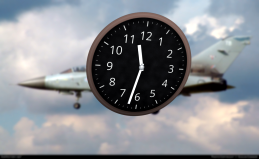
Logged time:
11,32
